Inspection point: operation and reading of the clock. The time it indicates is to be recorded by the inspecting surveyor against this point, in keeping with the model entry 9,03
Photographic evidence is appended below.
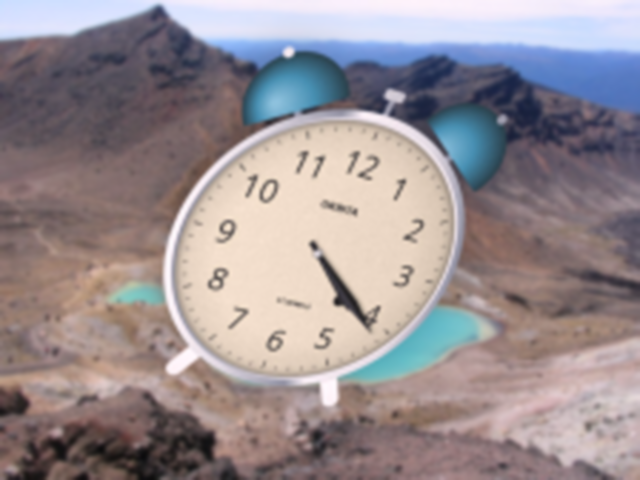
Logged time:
4,21
